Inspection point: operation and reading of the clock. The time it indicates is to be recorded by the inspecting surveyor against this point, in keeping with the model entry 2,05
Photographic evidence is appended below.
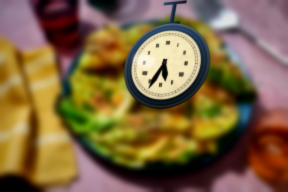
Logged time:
5,34
